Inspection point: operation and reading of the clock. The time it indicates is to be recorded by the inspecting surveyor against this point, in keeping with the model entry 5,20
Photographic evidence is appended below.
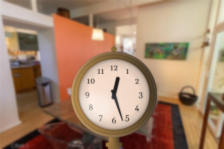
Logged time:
12,27
